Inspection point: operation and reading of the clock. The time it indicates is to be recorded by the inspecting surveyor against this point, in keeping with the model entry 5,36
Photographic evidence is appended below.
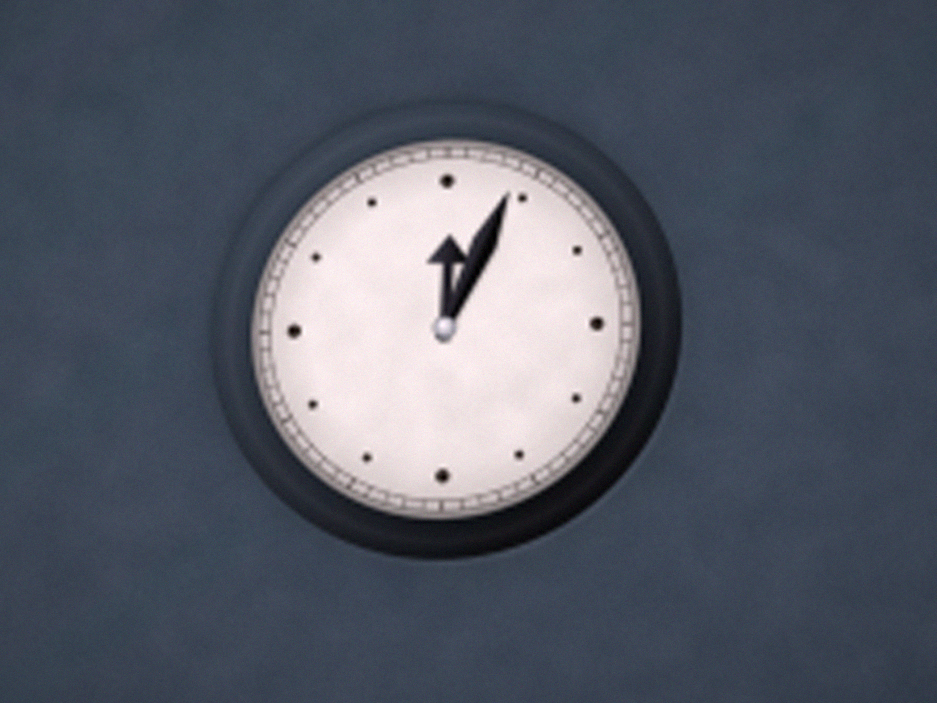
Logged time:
12,04
